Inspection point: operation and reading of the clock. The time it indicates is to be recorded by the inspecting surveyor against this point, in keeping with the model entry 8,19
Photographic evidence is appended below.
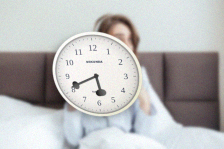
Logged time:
5,41
